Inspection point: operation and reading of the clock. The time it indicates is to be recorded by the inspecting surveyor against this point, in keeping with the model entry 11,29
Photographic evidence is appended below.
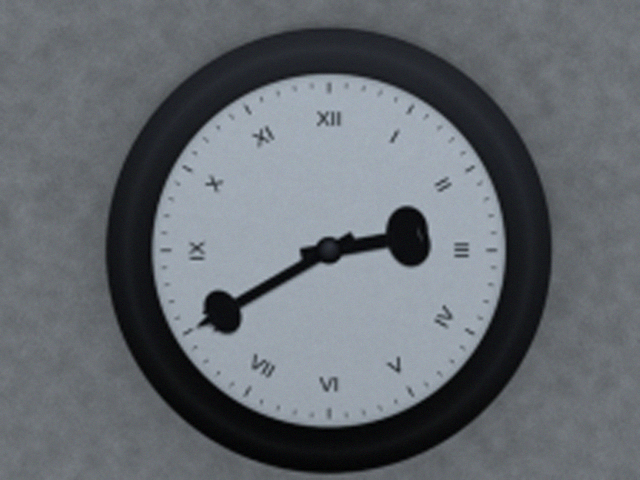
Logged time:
2,40
